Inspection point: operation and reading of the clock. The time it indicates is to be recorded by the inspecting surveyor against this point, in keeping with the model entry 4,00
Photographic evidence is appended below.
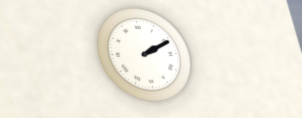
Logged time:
2,11
